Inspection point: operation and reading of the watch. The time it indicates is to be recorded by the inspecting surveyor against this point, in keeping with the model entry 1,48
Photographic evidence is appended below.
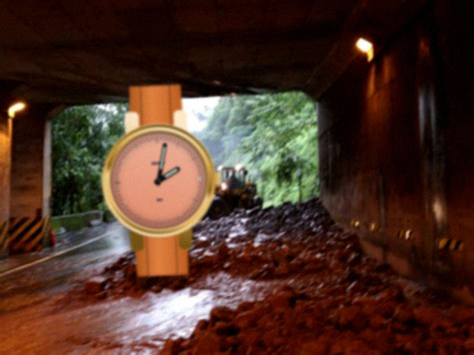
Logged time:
2,02
